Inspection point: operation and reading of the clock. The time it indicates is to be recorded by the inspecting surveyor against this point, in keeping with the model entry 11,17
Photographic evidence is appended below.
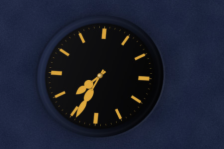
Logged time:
7,34
